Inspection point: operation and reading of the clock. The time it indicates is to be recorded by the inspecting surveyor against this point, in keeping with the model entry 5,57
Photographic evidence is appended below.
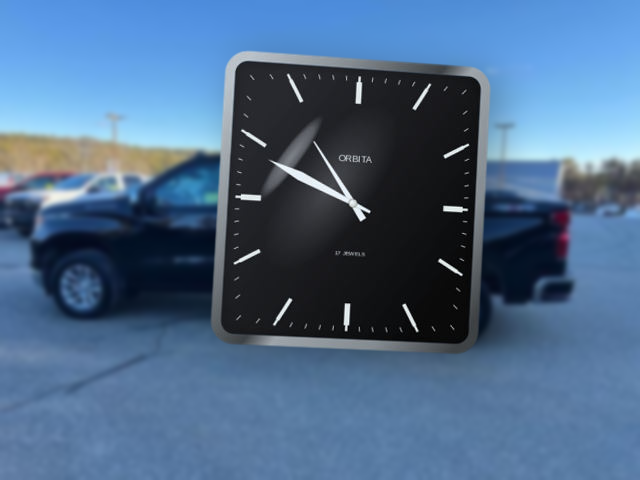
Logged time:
10,49
